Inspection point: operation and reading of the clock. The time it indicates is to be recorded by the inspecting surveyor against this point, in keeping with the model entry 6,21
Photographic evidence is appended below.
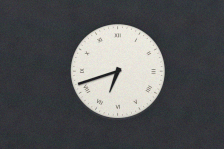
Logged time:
6,42
